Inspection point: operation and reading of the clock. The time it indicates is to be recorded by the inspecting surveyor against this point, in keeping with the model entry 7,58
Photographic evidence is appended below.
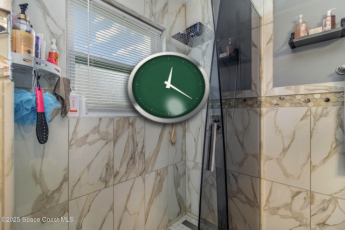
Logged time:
12,21
